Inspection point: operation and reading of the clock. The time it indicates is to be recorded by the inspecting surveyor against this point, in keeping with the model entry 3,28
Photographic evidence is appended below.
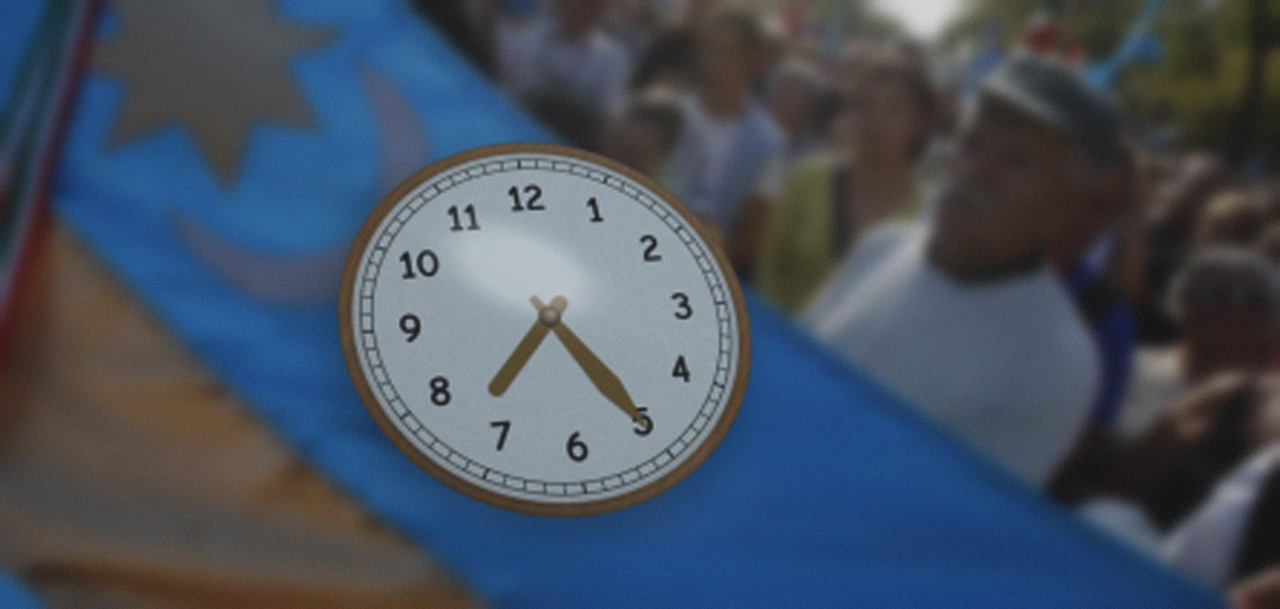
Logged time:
7,25
